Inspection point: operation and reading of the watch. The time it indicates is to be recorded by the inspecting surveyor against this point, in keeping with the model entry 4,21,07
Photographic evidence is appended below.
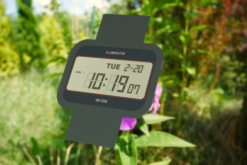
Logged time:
10,19,07
